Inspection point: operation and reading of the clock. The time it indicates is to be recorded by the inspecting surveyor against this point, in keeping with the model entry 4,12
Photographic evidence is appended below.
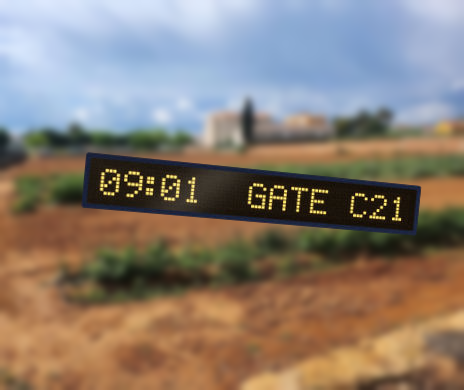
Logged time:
9,01
